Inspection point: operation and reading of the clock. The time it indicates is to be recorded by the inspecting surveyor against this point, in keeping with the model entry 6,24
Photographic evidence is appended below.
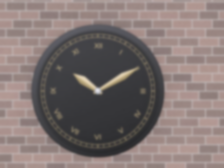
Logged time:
10,10
